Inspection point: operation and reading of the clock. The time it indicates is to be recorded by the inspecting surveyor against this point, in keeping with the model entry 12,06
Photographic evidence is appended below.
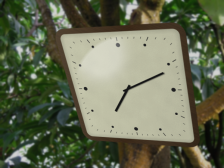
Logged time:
7,11
